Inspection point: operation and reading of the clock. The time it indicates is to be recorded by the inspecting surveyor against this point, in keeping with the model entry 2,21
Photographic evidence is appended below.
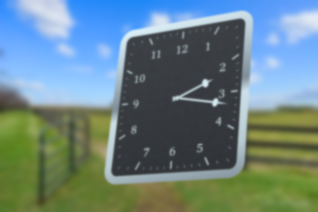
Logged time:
2,17
